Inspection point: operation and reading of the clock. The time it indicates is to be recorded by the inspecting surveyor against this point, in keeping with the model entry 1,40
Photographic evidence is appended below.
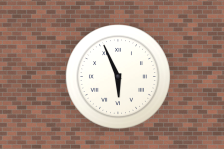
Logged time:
5,56
